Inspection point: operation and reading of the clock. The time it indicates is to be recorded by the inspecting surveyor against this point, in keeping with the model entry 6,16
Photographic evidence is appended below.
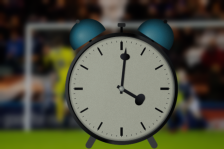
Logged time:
4,01
